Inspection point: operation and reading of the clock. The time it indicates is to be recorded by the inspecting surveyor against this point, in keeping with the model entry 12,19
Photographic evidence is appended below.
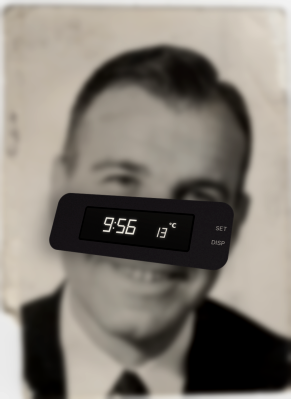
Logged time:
9,56
